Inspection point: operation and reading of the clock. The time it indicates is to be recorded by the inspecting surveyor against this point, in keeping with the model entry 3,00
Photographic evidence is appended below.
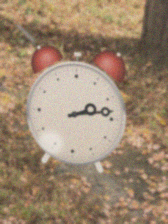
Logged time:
2,13
